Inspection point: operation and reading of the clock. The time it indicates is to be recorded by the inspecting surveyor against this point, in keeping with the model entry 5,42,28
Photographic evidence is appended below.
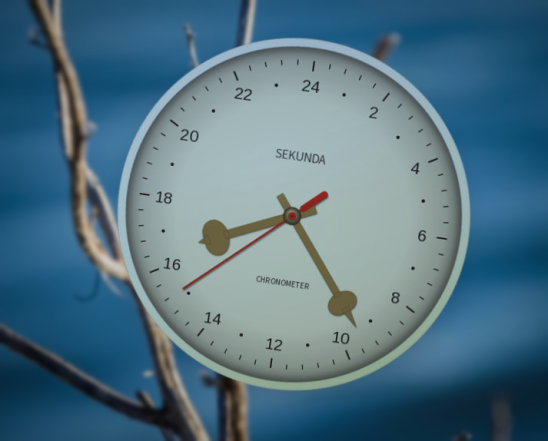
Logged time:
16,23,38
